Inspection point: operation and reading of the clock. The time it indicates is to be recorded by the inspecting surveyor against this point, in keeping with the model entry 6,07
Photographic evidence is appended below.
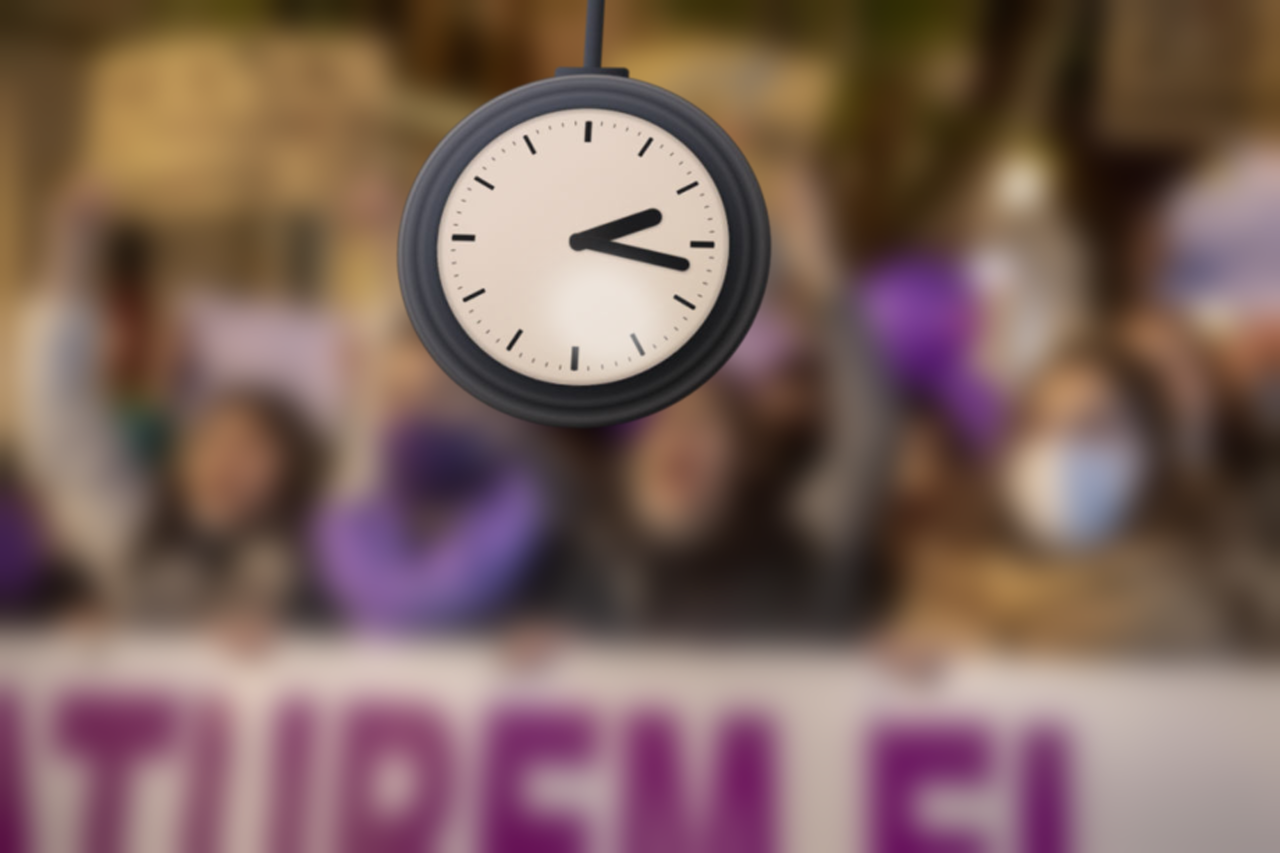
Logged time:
2,17
